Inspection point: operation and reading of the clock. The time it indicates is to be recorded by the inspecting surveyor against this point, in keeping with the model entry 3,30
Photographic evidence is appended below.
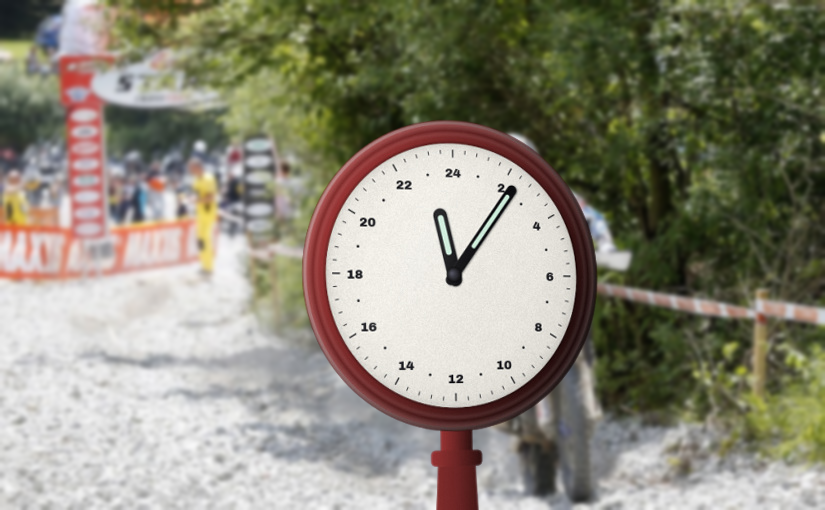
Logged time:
23,06
